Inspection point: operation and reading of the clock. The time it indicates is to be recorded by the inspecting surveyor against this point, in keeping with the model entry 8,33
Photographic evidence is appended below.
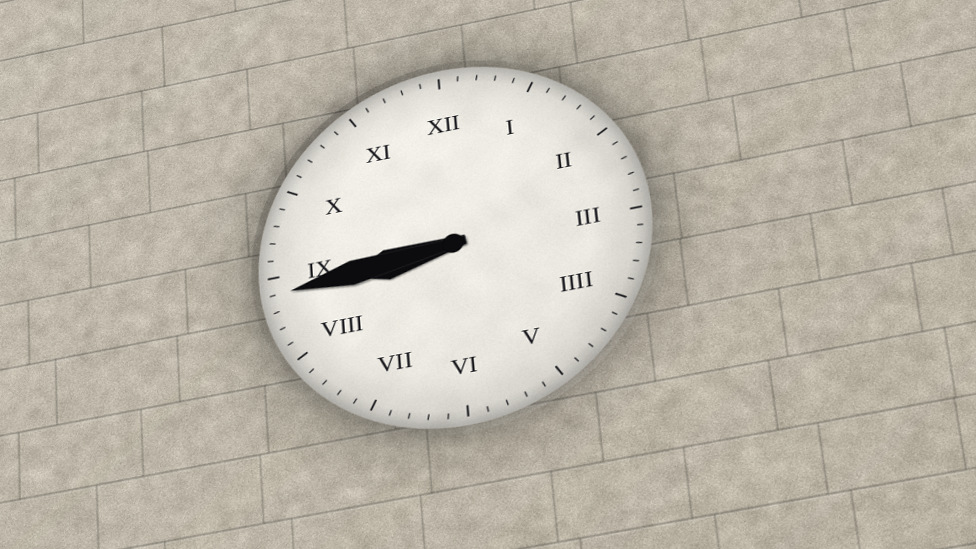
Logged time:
8,44
